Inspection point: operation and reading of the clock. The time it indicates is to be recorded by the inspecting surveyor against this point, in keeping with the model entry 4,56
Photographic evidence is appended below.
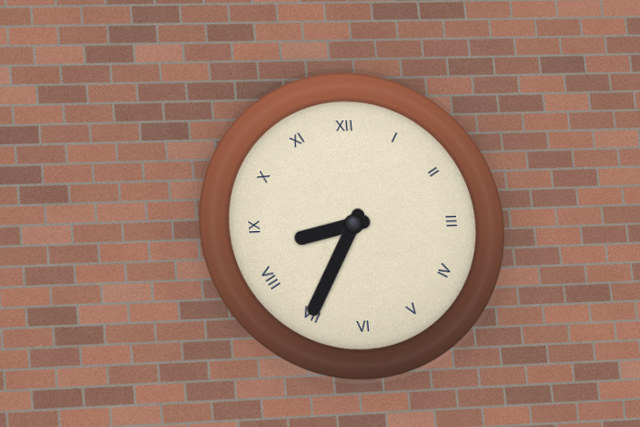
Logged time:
8,35
